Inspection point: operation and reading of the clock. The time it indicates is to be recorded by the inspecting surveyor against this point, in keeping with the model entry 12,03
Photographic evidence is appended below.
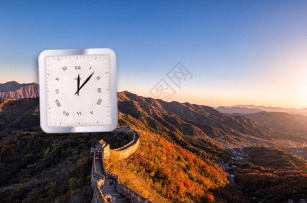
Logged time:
12,07
